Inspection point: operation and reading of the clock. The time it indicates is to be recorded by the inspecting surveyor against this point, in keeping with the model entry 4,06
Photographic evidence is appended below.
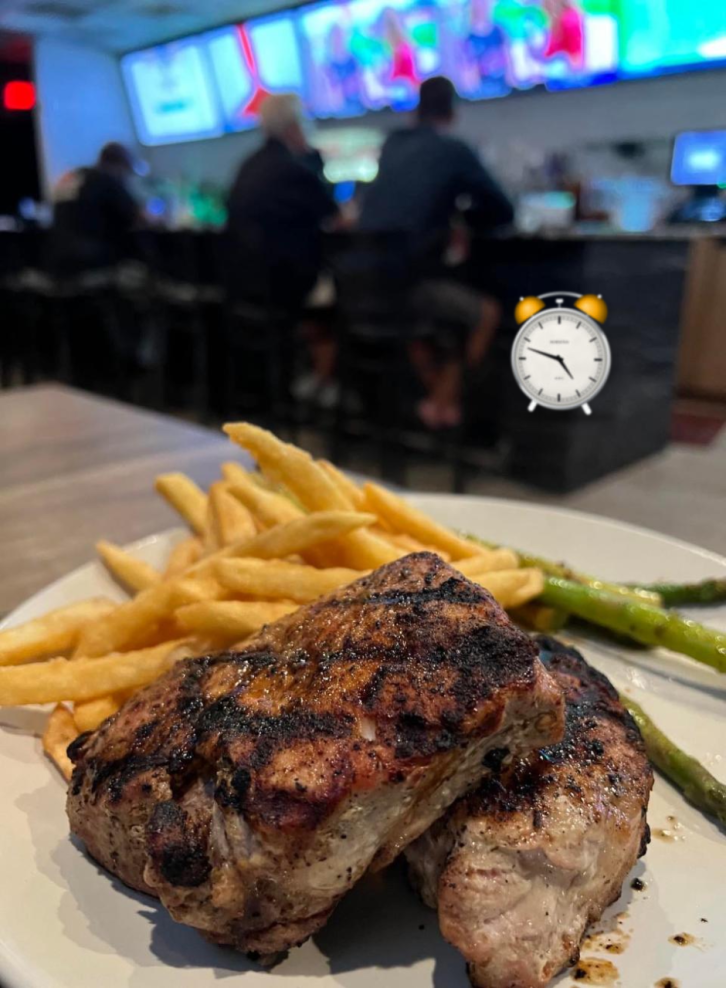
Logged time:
4,48
